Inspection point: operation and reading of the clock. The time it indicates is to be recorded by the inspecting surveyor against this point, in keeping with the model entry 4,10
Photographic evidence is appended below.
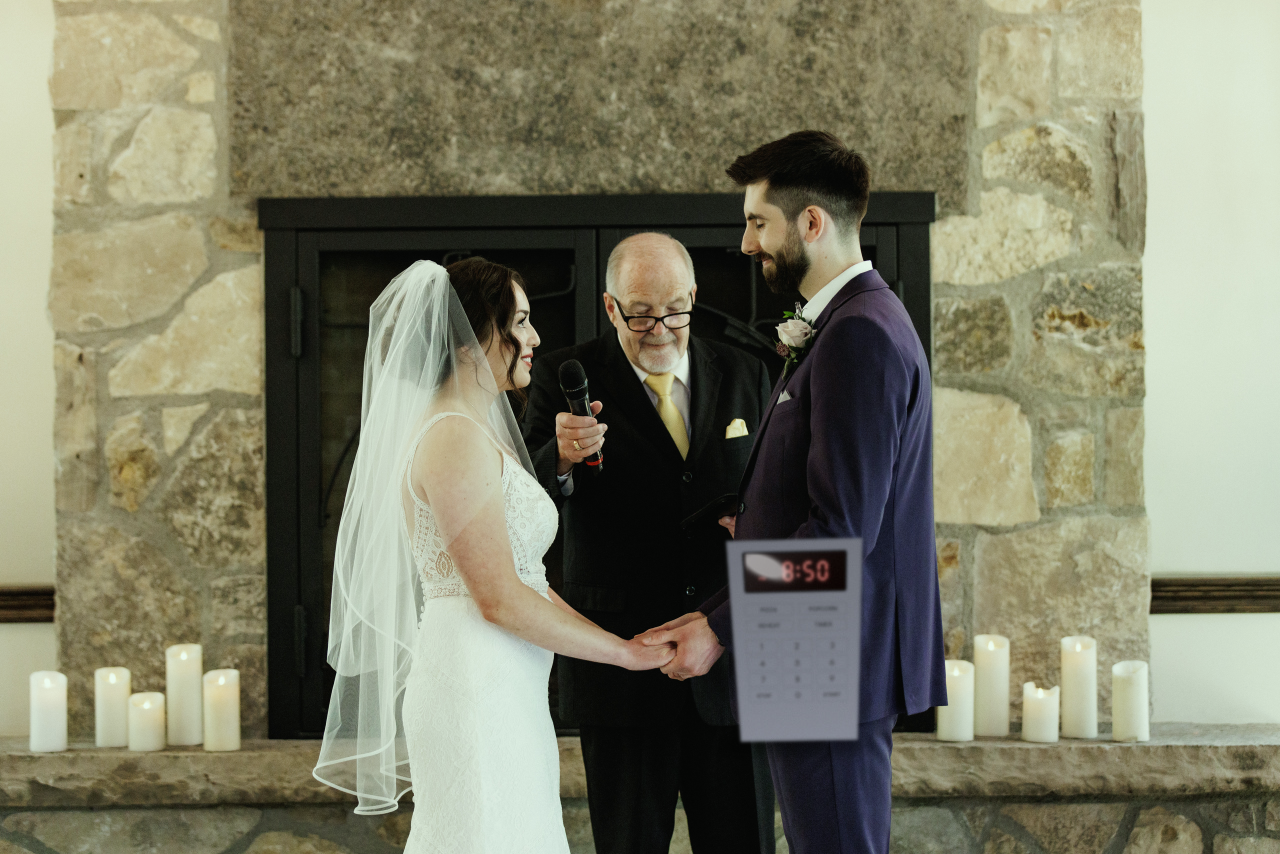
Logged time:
8,50
